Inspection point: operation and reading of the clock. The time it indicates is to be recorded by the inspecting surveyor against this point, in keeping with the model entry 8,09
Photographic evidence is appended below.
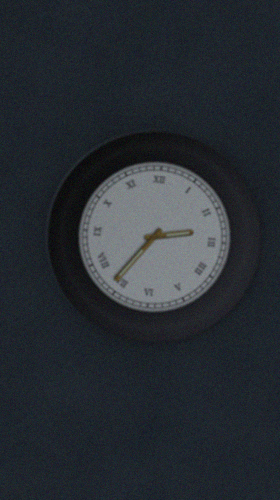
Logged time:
2,36
